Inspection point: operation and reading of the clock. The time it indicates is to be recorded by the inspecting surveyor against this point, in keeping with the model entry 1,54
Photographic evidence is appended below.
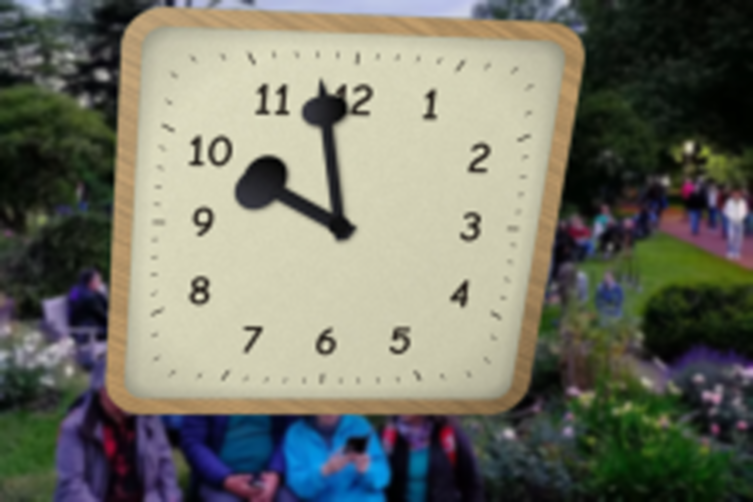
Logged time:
9,58
